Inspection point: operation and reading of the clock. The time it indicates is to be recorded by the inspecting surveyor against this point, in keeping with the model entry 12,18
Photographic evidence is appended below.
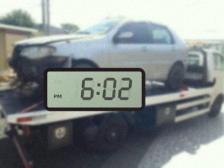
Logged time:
6,02
